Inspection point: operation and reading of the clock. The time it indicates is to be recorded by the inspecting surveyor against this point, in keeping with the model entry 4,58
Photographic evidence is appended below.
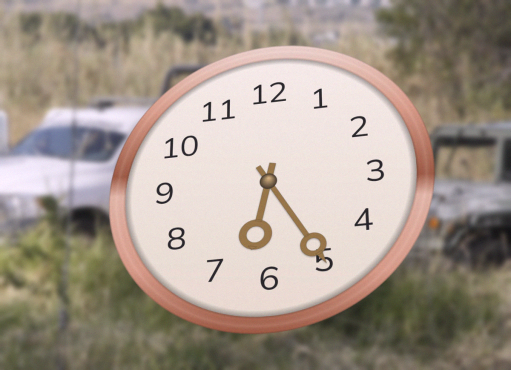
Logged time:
6,25
